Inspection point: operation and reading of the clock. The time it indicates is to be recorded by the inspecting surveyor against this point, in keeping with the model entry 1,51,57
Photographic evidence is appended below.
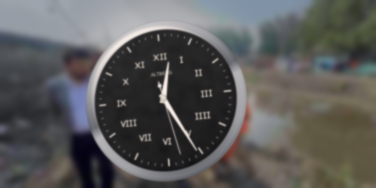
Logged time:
12,25,28
